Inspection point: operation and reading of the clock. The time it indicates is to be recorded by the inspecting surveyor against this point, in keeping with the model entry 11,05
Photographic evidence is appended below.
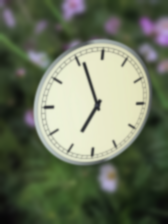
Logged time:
6,56
